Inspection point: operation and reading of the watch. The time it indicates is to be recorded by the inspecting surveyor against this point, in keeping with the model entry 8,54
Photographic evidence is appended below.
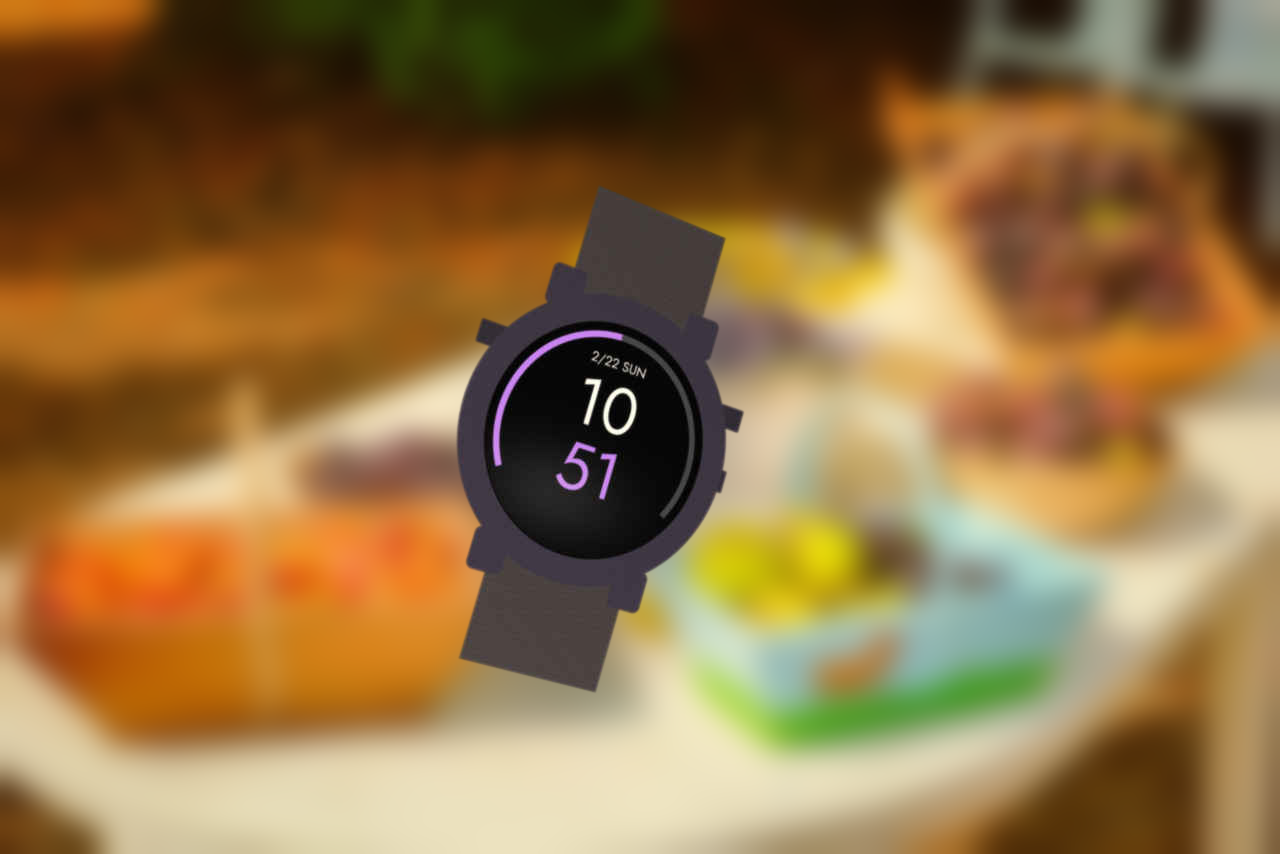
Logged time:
10,51
